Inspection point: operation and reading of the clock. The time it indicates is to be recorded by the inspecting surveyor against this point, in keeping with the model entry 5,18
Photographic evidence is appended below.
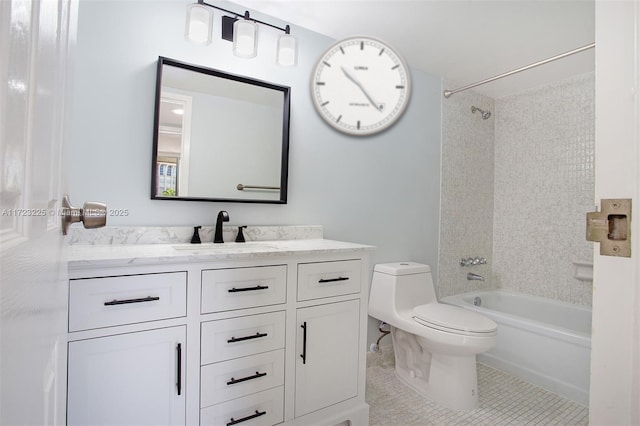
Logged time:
10,23
